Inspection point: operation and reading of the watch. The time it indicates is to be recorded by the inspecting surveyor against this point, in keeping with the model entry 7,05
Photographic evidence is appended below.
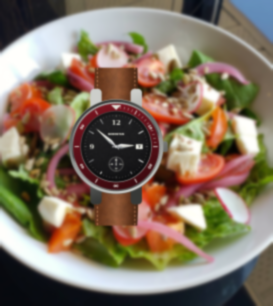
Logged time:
2,52
